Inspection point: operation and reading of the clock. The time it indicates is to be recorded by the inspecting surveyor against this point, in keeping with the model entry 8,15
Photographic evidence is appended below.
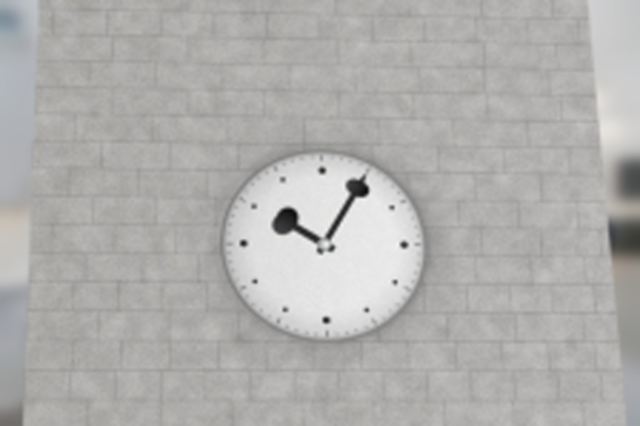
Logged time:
10,05
